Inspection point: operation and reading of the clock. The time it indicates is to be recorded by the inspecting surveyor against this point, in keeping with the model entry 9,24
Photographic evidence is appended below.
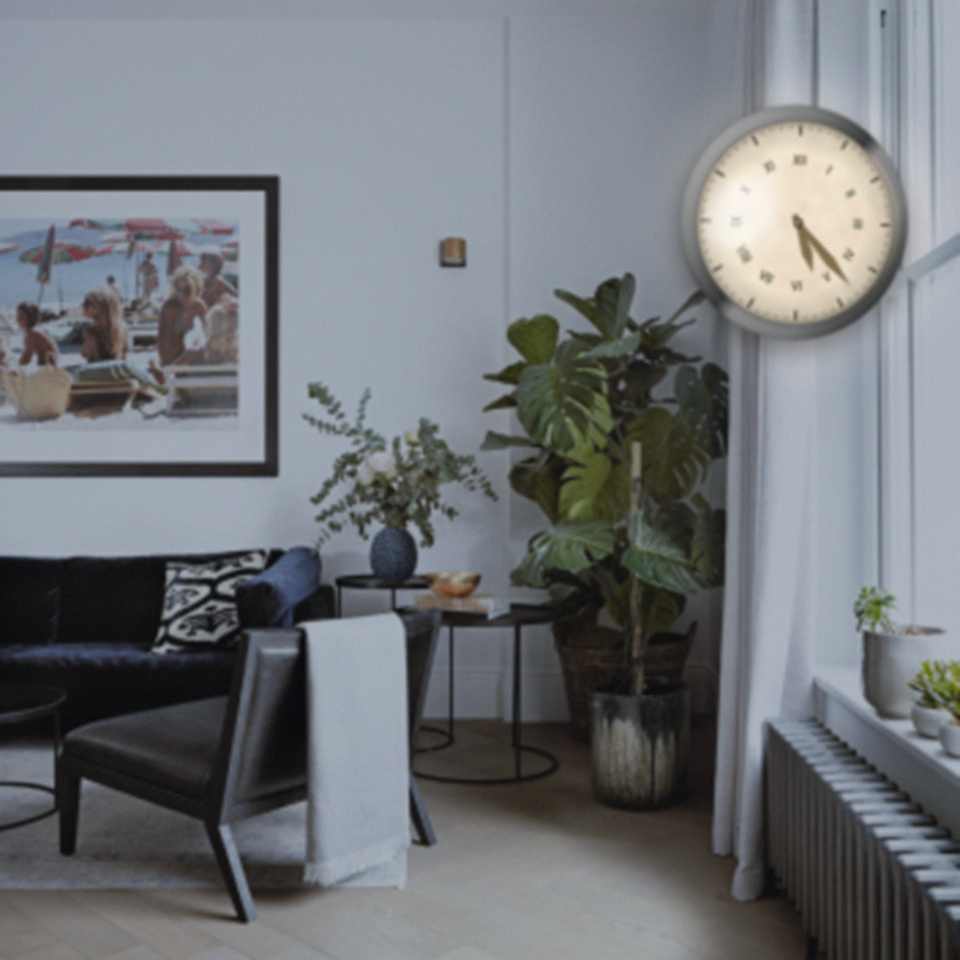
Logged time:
5,23
